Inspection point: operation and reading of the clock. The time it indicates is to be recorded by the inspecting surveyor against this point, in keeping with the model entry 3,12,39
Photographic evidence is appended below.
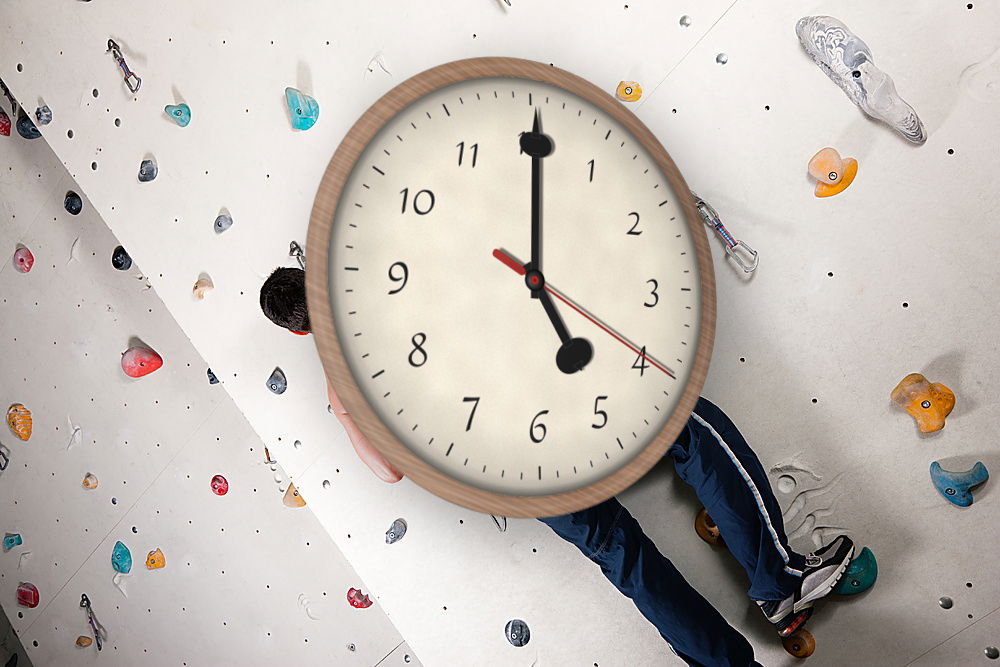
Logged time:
5,00,20
